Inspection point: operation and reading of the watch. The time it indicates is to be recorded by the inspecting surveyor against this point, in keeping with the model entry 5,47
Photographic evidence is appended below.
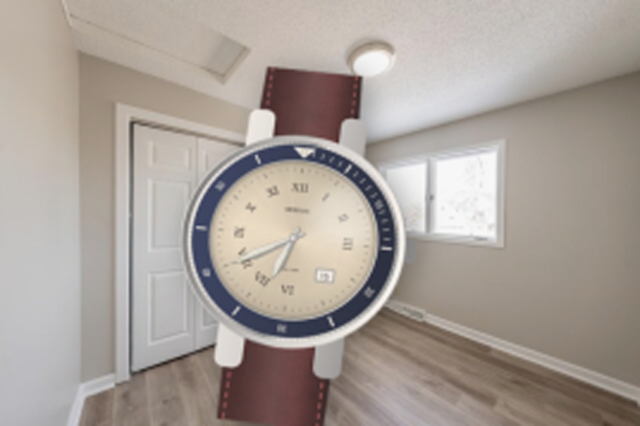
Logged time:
6,40
